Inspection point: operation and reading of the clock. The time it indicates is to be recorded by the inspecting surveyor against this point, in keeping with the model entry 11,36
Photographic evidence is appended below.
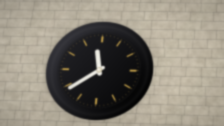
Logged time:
11,39
